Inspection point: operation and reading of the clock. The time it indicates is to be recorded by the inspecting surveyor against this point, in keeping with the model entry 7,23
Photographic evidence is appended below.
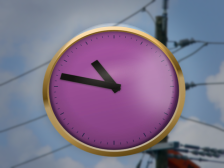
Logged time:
10,47
